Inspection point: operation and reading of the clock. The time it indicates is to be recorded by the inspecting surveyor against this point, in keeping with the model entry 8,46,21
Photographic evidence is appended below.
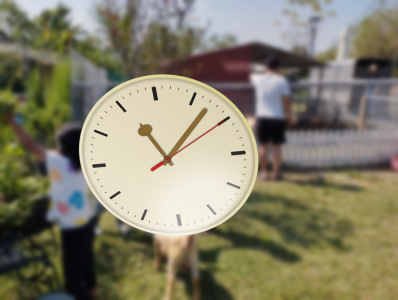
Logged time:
11,07,10
